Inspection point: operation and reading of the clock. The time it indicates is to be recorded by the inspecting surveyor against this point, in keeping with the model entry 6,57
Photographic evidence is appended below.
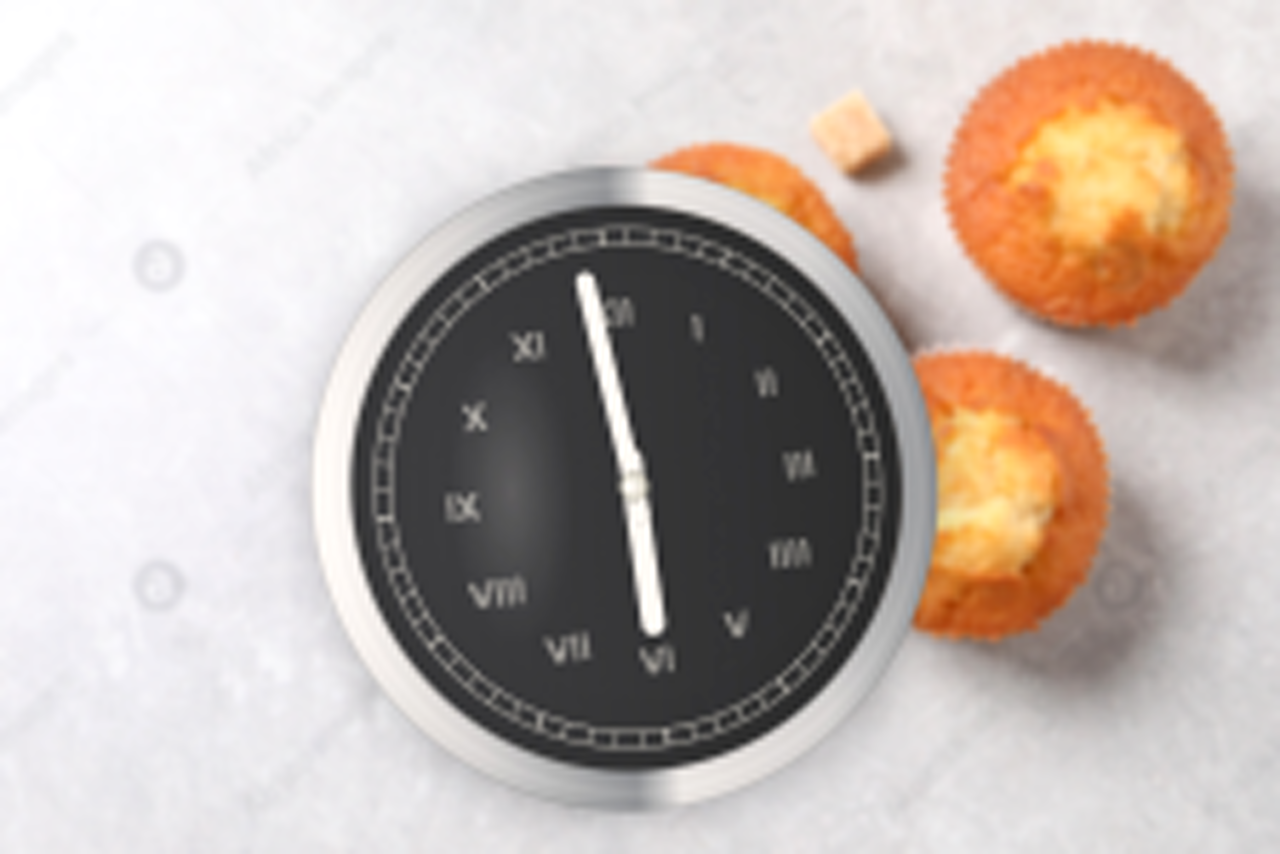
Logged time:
5,59
